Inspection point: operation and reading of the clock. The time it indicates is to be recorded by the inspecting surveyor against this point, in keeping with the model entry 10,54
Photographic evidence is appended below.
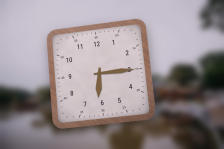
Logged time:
6,15
